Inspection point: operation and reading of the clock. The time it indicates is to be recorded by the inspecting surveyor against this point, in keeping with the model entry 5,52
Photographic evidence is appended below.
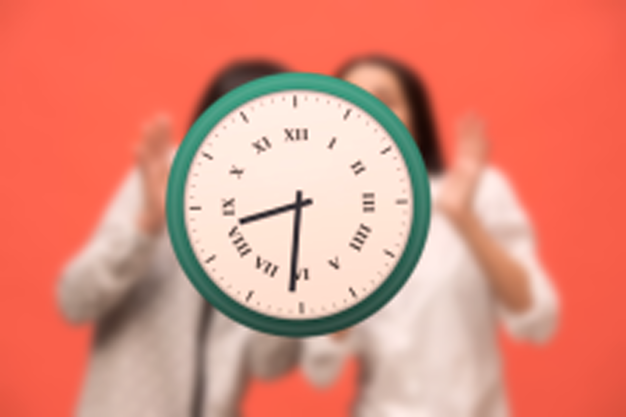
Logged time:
8,31
